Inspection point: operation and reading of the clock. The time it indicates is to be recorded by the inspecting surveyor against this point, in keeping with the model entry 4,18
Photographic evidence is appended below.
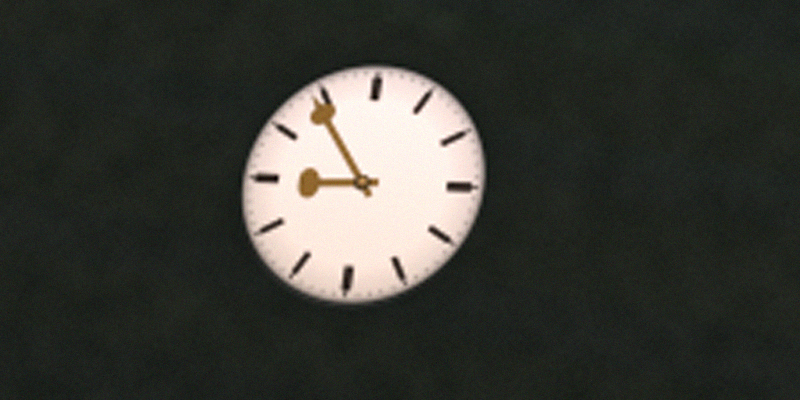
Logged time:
8,54
